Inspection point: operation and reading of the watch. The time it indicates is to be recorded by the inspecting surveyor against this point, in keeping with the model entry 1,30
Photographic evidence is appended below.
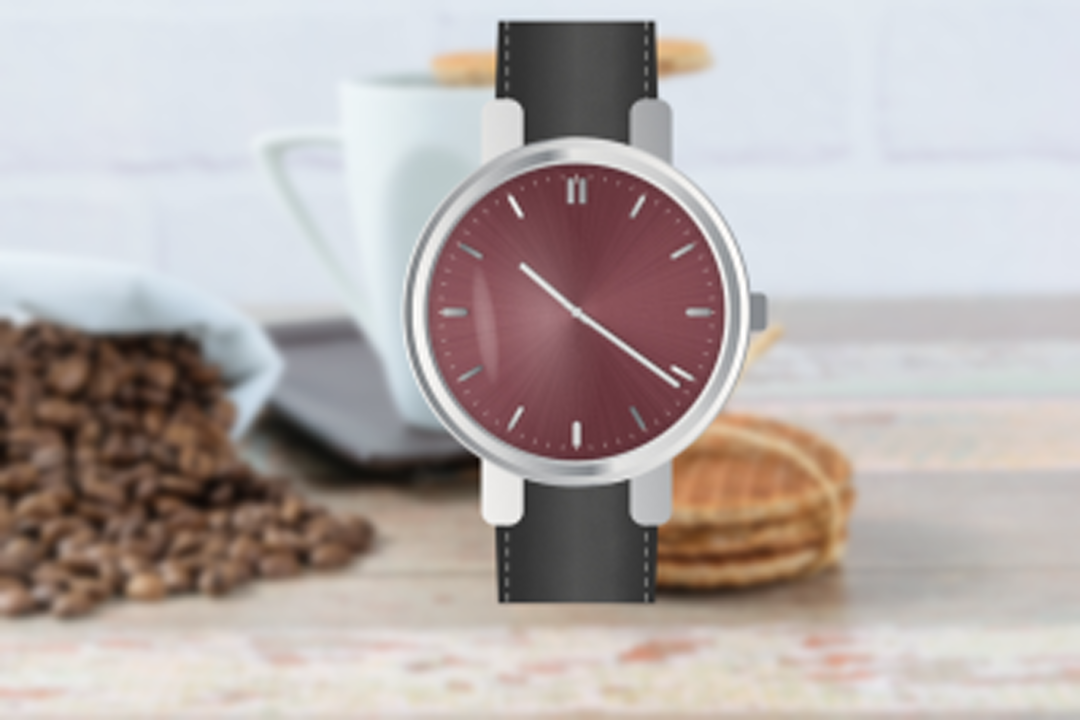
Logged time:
10,21
